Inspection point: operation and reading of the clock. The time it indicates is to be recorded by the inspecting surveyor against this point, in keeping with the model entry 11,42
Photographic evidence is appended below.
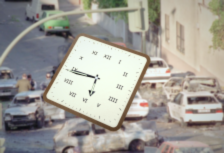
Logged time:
5,44
